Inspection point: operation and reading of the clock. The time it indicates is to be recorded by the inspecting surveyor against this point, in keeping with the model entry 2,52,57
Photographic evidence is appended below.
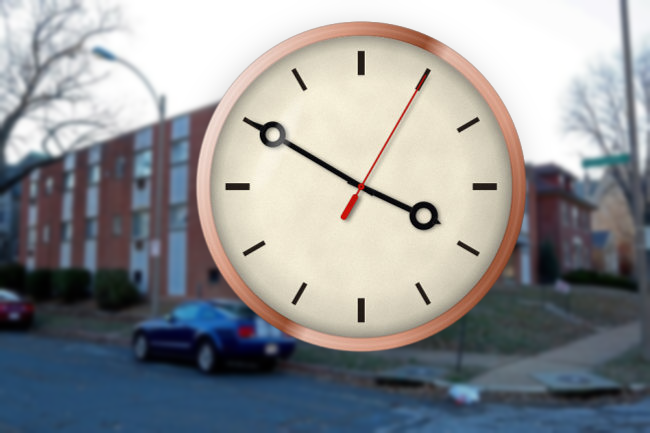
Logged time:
3,50,05
